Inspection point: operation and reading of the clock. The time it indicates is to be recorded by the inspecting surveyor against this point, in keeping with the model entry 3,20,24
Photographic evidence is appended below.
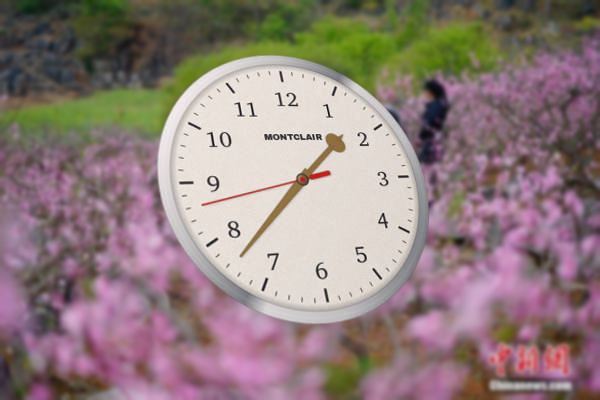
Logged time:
1,37,43
